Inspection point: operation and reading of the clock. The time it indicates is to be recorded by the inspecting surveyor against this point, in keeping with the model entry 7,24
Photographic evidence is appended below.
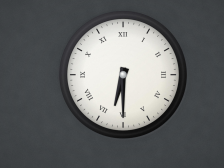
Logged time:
6,30
